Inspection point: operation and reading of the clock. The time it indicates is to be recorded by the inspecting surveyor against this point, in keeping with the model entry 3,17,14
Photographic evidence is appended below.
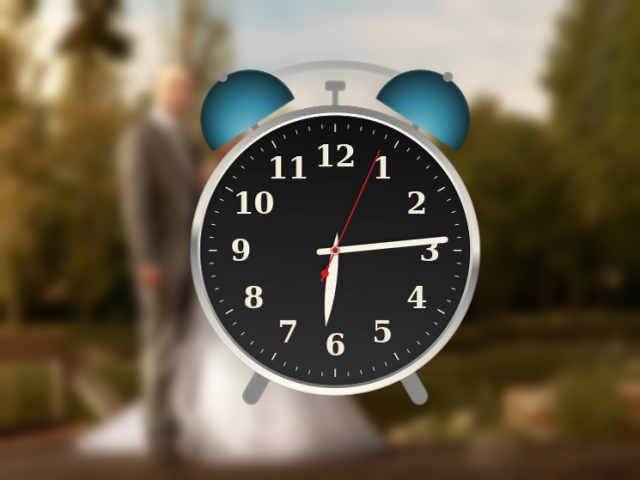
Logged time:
6,14,04
